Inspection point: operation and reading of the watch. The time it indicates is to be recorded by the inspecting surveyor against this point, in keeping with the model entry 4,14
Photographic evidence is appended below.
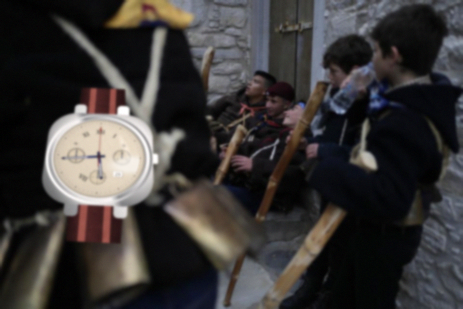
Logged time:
5,44
